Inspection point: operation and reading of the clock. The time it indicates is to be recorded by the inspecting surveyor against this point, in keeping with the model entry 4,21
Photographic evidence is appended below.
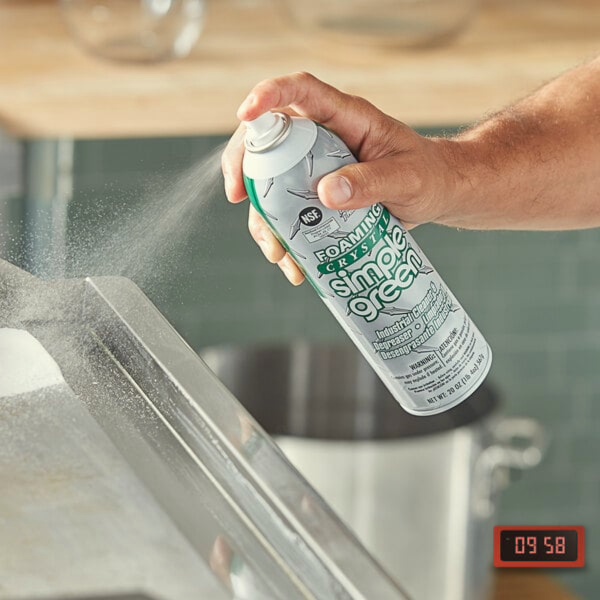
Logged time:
9,58
